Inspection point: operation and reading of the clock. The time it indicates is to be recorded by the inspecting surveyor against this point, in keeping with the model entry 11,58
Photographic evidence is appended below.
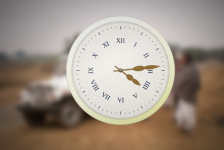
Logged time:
4,14
